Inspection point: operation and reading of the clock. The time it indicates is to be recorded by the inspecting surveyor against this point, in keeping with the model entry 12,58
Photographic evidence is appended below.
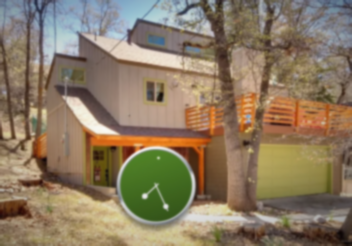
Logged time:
7,25
